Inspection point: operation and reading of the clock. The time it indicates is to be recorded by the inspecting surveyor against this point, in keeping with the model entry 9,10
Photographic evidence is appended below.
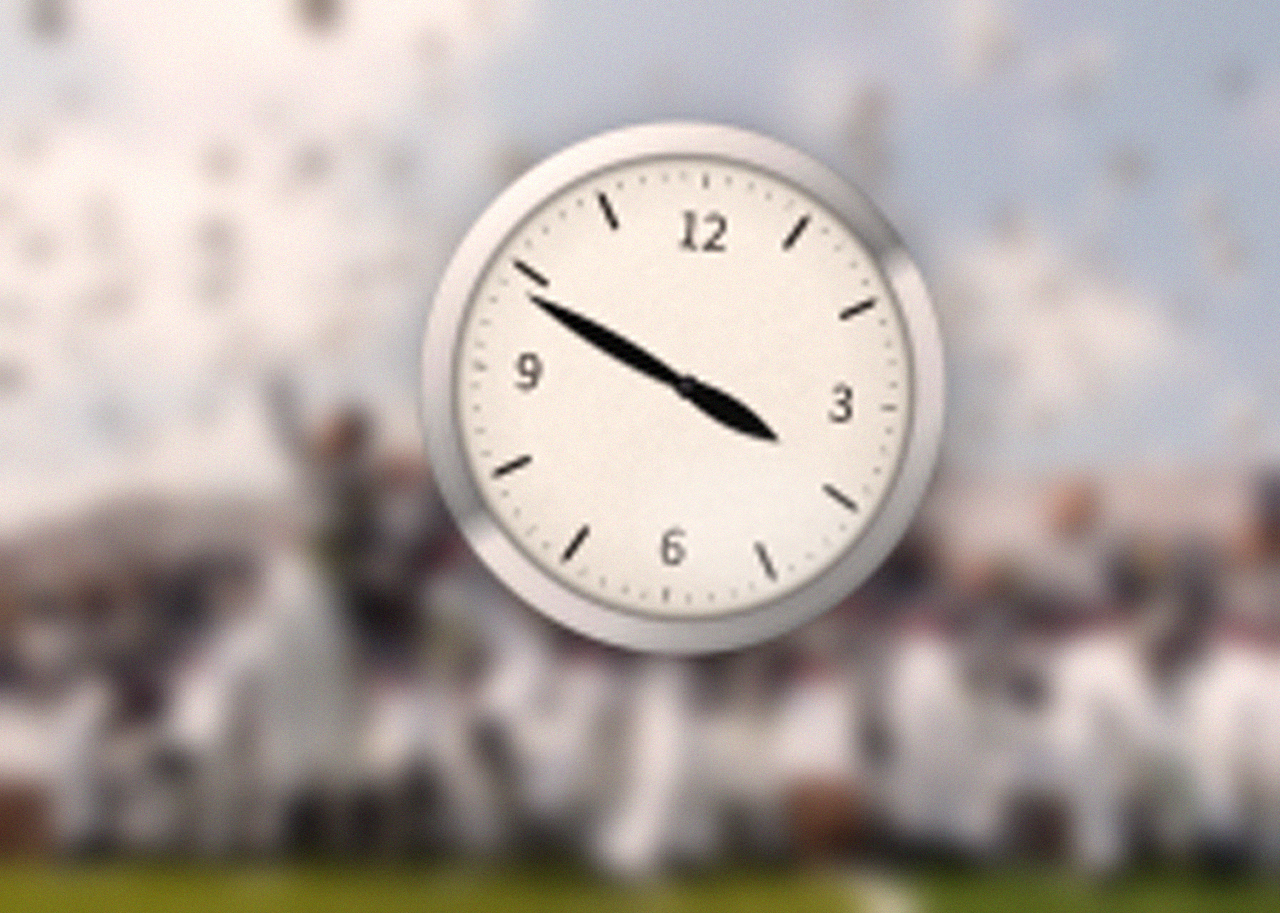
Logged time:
3,49
